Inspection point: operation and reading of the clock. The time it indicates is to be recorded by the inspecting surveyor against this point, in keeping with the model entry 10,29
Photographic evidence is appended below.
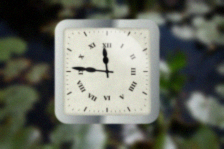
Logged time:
11,46
